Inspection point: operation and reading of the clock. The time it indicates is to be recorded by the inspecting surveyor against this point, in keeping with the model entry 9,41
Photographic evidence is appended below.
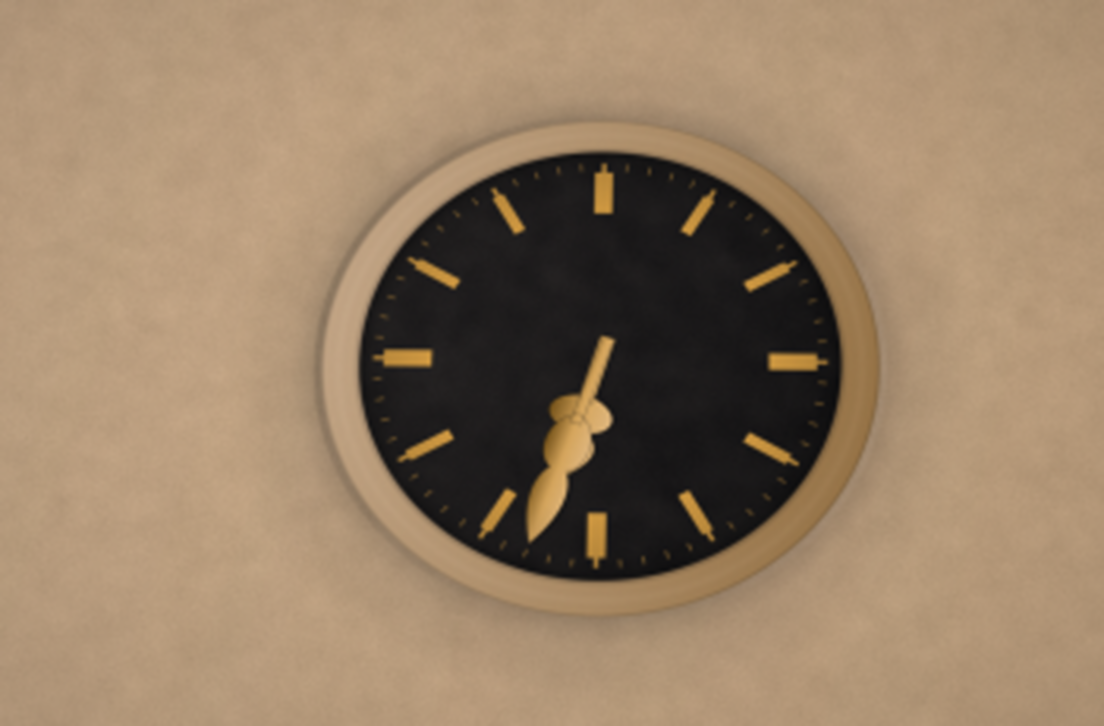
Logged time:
6,33
